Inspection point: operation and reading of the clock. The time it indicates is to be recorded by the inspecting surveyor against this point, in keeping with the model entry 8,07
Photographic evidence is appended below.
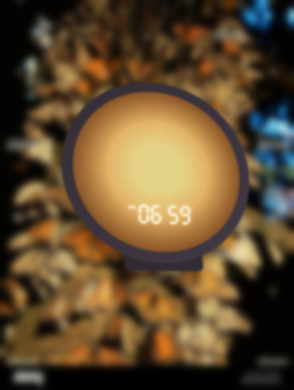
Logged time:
6,59
